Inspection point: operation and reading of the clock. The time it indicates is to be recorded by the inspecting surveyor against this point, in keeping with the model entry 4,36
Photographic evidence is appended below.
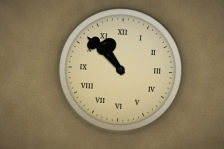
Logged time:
10,52
